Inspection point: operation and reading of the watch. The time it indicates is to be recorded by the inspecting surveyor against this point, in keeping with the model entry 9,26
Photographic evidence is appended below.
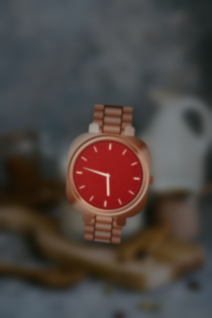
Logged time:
5,47
